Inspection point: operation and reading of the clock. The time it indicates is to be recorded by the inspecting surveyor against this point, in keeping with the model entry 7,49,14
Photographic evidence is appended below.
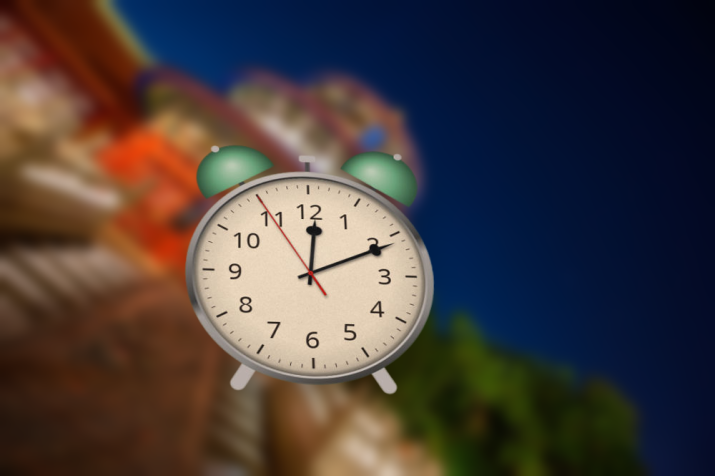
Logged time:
12,10,55
